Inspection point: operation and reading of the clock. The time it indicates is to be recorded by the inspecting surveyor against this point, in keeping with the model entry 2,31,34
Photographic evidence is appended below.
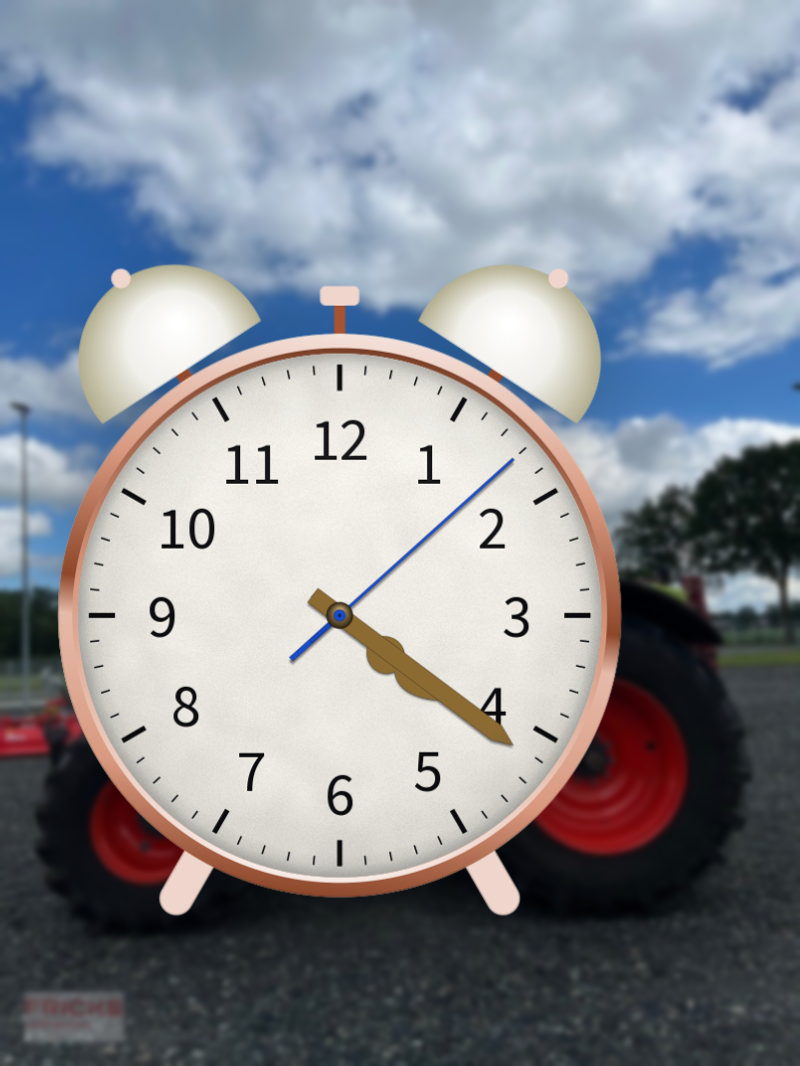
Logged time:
4,21,08
